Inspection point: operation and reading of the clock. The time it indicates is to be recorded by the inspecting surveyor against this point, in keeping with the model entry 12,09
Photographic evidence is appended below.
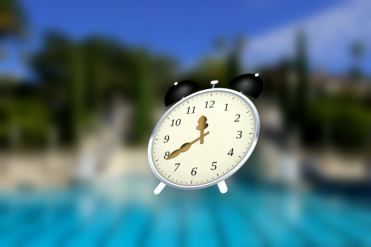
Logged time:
11,39
